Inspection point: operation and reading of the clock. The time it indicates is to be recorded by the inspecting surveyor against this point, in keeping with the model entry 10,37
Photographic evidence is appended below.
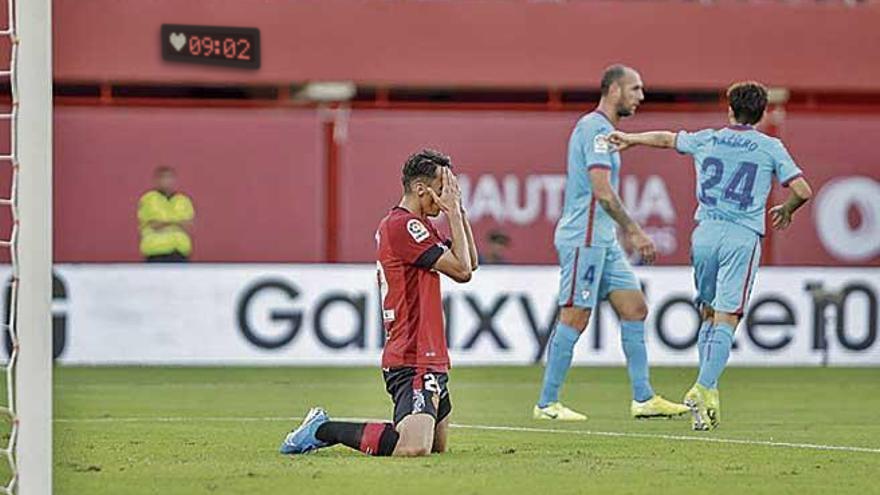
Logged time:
9,02
